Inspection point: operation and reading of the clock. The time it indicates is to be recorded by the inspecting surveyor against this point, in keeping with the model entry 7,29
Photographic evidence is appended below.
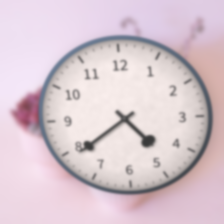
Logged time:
4,39
